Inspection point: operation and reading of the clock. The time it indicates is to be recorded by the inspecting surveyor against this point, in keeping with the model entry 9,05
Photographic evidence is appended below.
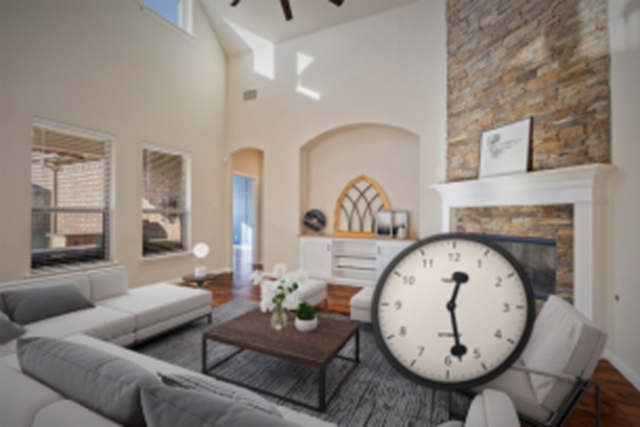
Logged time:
12,28
